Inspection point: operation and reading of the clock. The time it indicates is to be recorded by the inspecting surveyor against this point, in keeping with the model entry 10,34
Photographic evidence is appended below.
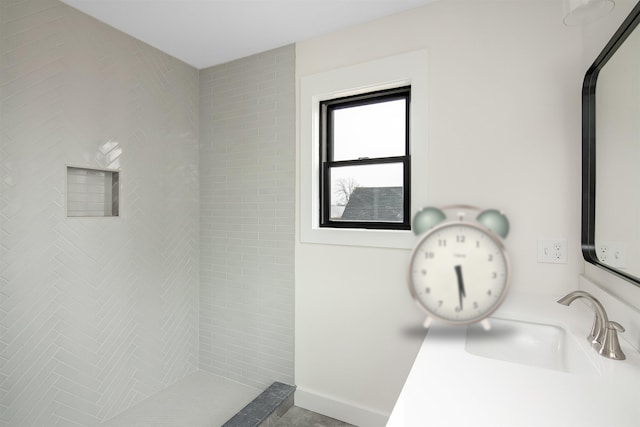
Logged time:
5,29
